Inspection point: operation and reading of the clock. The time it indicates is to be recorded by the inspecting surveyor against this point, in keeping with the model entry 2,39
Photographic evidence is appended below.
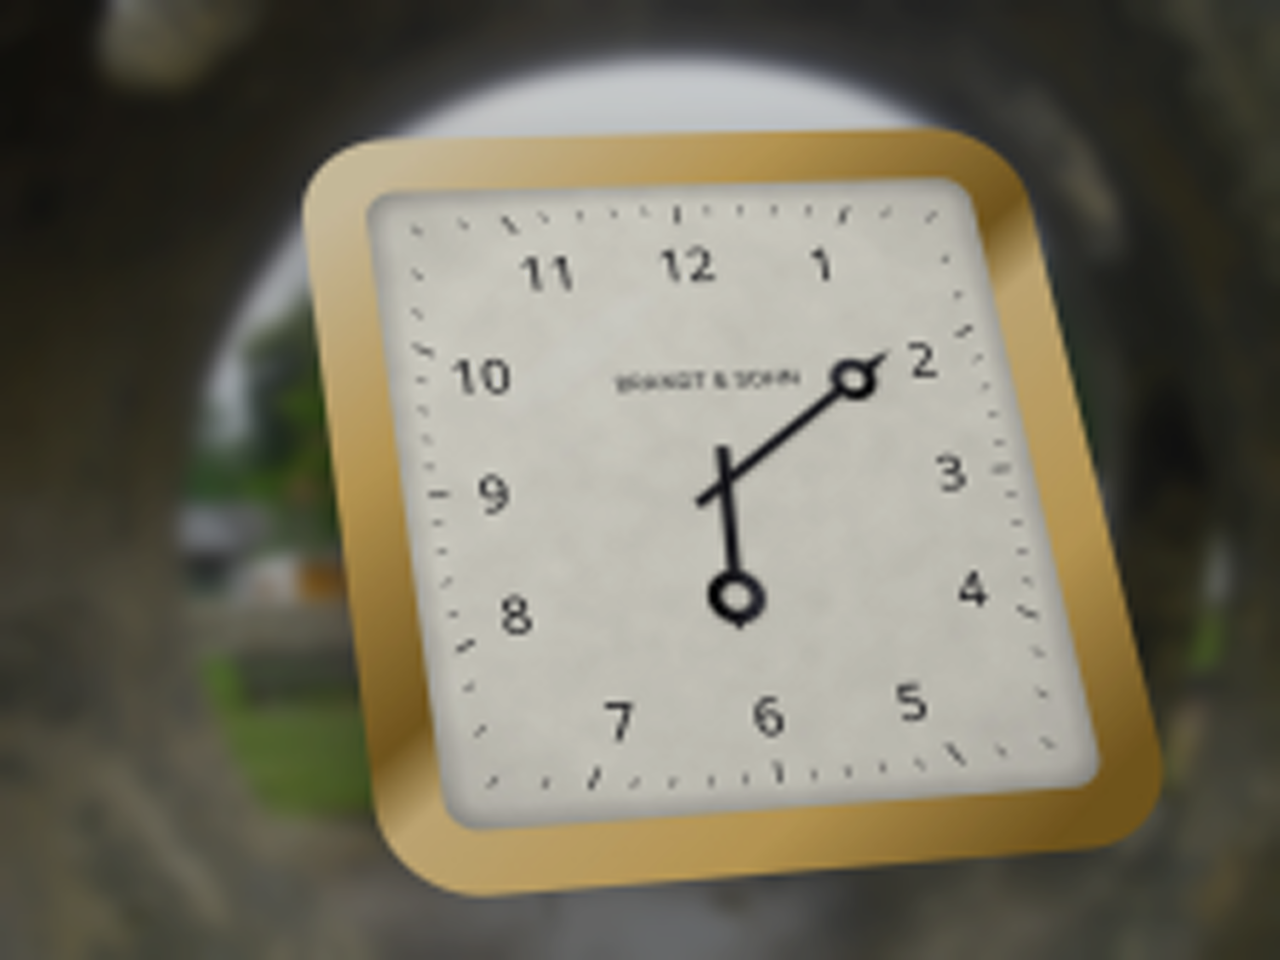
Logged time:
6,09
